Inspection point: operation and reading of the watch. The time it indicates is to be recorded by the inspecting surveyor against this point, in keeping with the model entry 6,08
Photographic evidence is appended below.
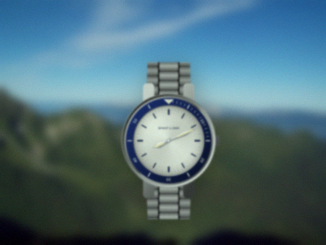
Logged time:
8,11
